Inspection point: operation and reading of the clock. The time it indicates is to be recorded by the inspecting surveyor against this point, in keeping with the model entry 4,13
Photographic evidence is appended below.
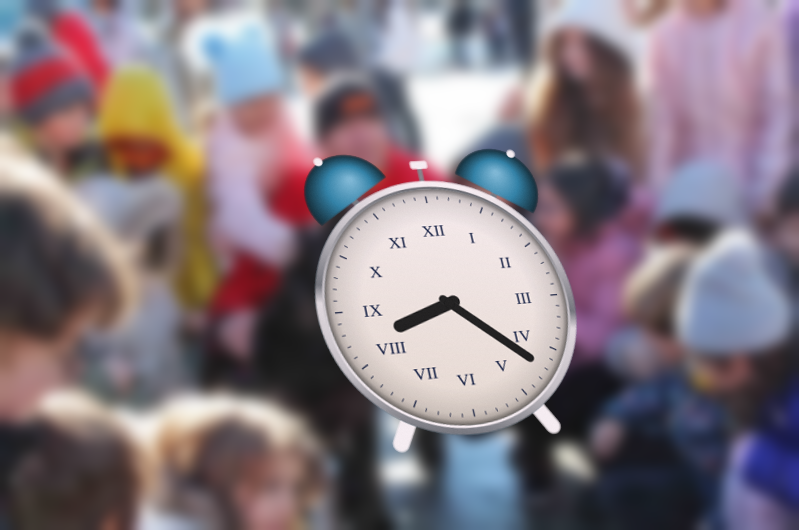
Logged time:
8,22
